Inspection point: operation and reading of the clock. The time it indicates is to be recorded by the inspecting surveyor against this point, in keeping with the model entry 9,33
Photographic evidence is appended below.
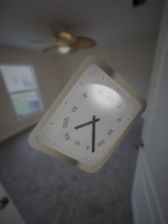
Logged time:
7,23
